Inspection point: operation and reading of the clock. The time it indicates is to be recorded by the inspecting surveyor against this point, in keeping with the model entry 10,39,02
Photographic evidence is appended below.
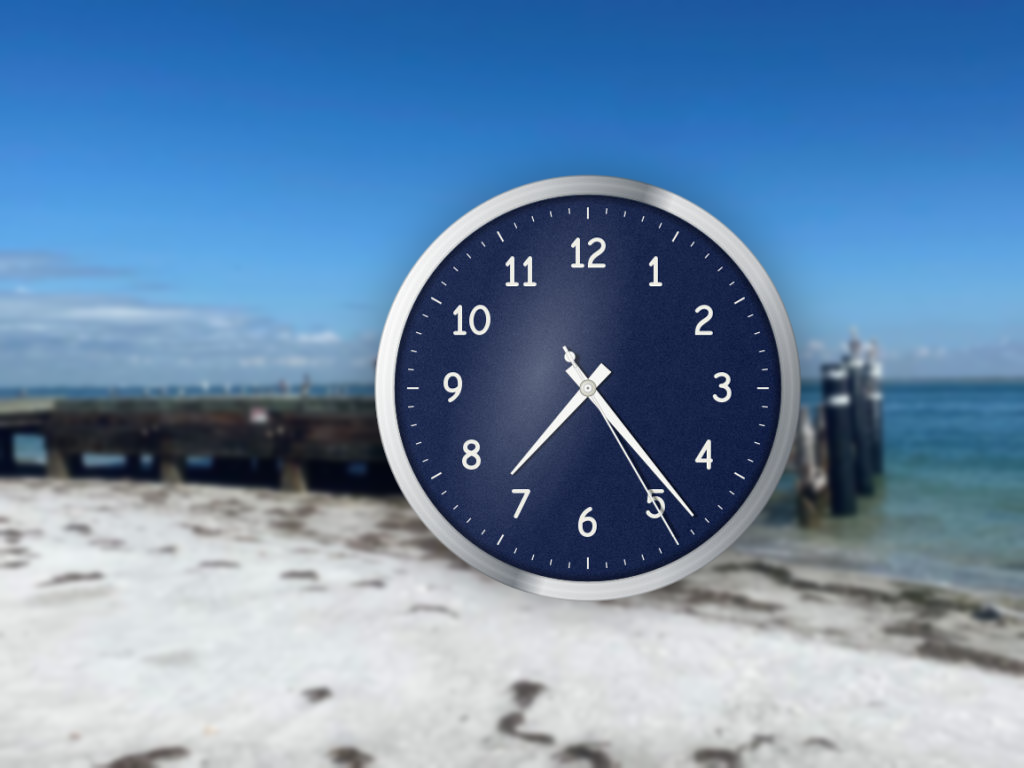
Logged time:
7,23,25
